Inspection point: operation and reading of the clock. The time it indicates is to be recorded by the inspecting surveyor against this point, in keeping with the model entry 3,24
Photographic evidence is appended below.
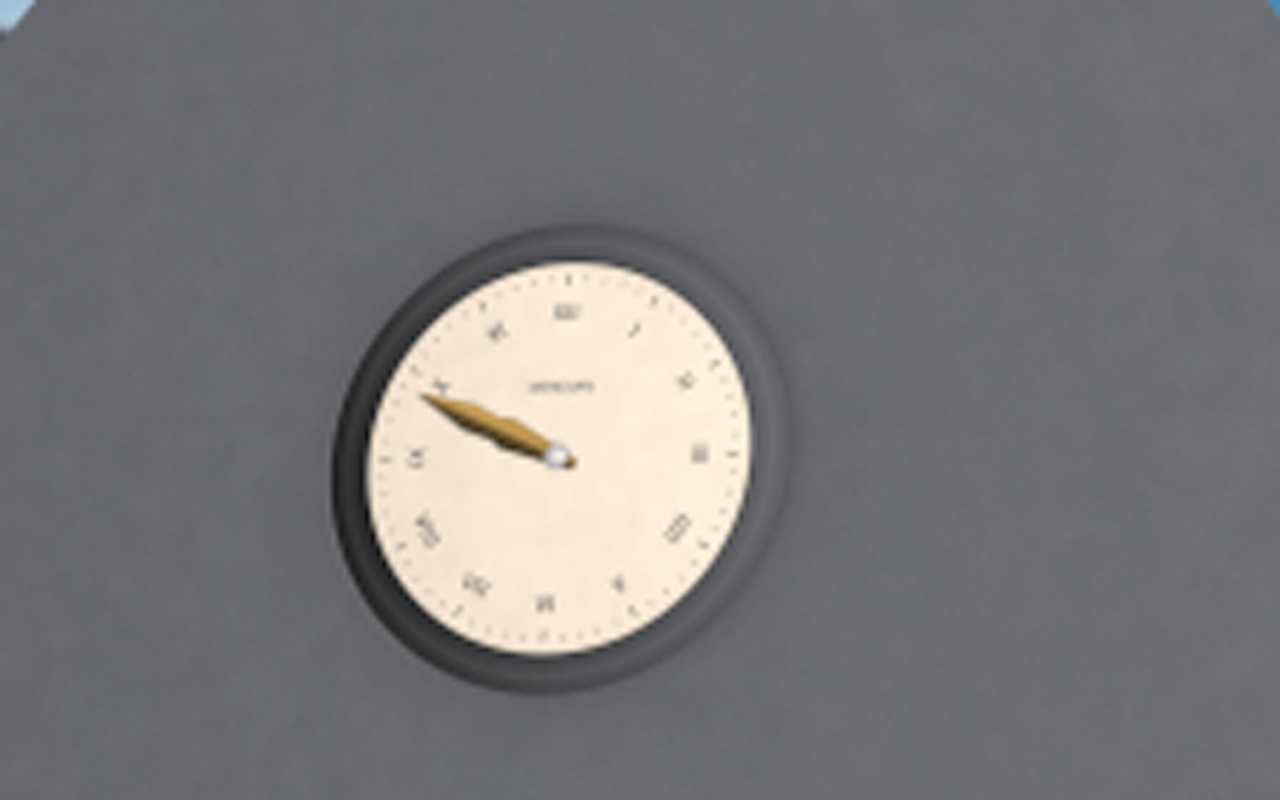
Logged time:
9,49
